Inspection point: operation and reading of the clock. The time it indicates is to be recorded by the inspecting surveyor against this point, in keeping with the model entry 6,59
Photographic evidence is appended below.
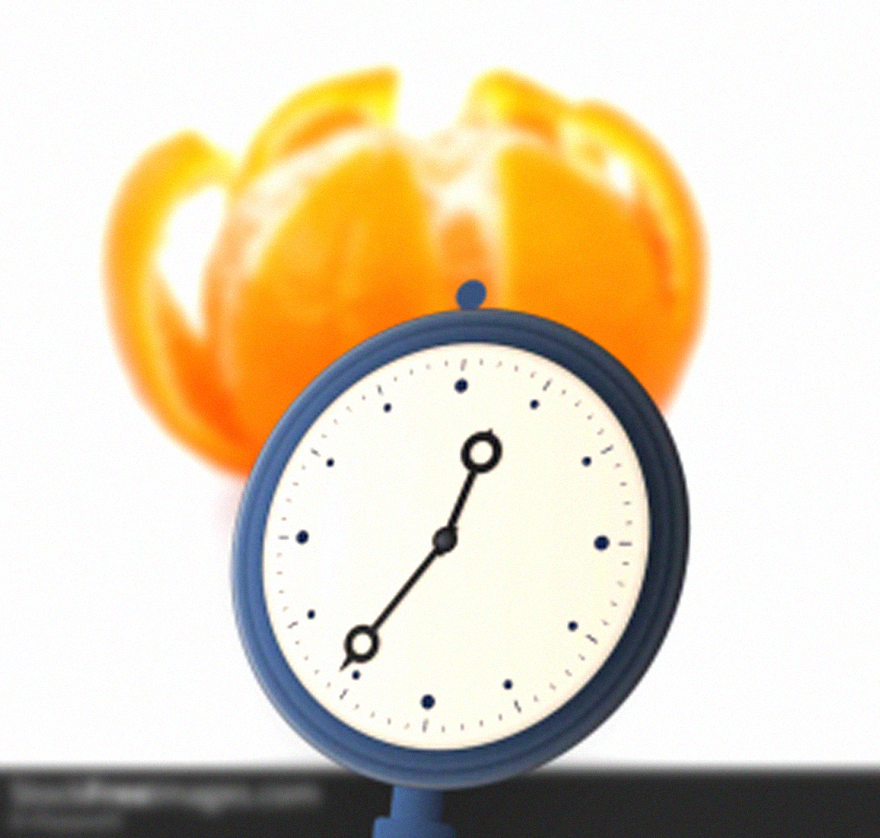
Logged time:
12,36
